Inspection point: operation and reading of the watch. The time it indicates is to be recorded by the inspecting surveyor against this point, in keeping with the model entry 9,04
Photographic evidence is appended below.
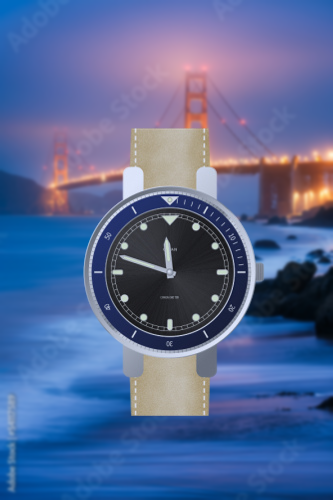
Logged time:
11,48
